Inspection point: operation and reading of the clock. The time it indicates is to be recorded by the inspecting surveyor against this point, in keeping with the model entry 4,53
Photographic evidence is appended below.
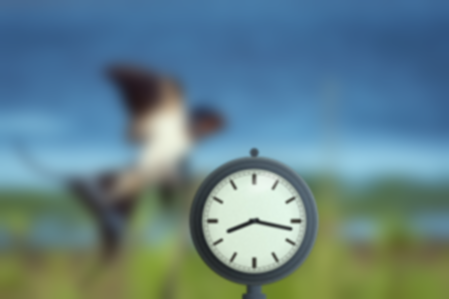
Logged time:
8,17
